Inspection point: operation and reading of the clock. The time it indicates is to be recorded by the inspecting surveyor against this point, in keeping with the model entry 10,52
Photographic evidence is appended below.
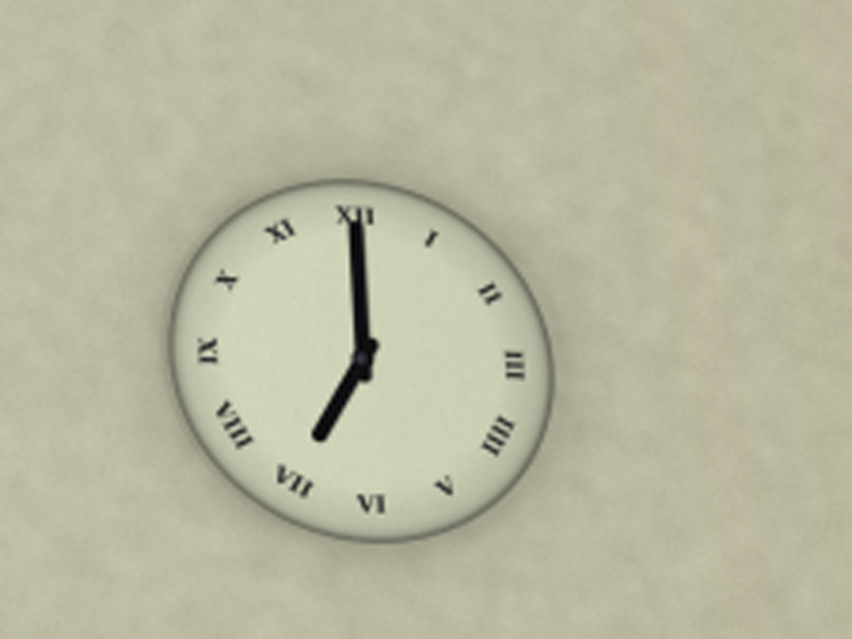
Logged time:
7,00
